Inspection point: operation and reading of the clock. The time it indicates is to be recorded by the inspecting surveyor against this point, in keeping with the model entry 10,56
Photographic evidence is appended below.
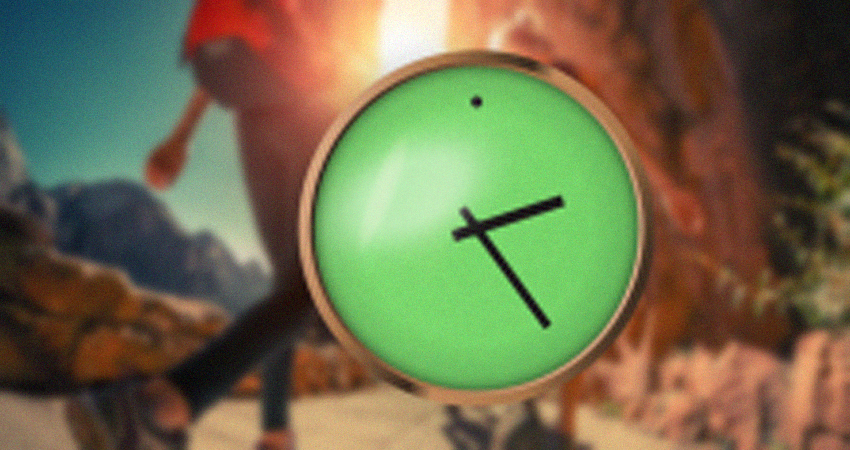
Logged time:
2,24
